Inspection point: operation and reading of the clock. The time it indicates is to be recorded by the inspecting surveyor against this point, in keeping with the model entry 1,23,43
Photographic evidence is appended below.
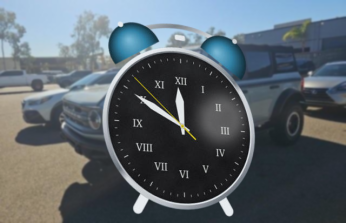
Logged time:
11,49,52
